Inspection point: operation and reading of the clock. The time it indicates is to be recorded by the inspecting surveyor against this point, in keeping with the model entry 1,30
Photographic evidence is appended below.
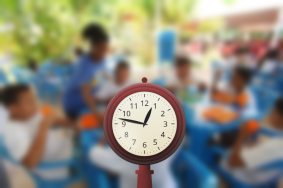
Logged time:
12,47
